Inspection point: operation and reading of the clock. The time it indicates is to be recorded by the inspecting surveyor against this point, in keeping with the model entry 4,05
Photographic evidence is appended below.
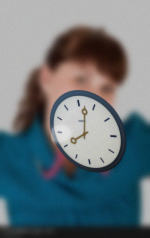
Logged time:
8,02
